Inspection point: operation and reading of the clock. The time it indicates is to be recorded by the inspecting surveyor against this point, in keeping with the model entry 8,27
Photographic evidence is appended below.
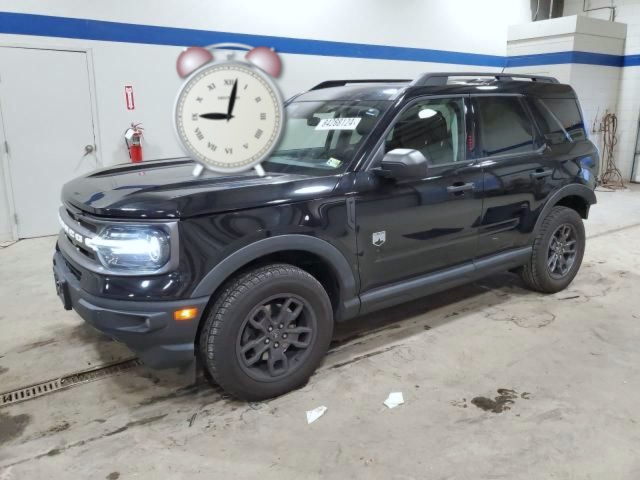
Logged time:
9,02
